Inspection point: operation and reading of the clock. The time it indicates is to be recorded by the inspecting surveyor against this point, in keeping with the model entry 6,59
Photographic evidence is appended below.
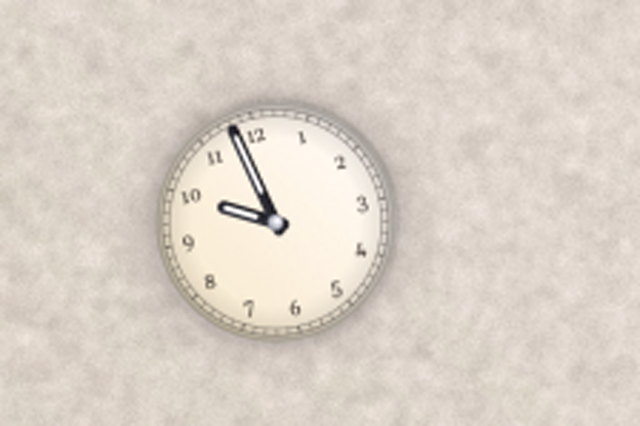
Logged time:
9,58
